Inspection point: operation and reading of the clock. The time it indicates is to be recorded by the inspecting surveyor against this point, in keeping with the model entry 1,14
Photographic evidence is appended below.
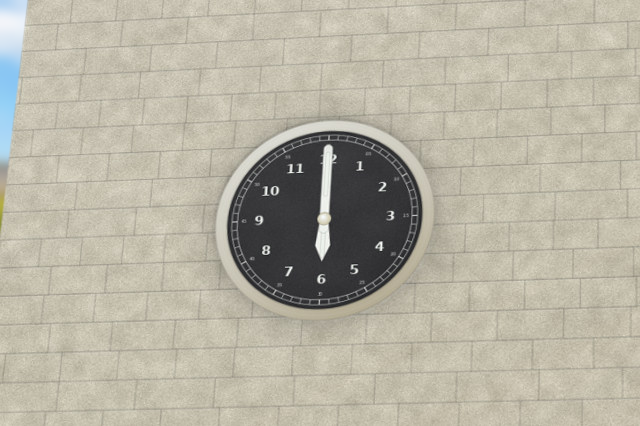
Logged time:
6,00
